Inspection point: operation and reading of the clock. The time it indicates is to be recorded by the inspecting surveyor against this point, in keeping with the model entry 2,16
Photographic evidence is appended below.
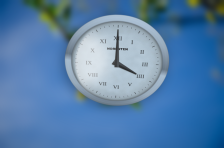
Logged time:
4,00
